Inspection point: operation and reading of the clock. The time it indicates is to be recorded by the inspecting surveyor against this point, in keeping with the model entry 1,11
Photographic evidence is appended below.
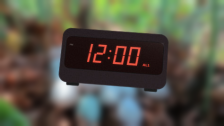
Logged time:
12,00
